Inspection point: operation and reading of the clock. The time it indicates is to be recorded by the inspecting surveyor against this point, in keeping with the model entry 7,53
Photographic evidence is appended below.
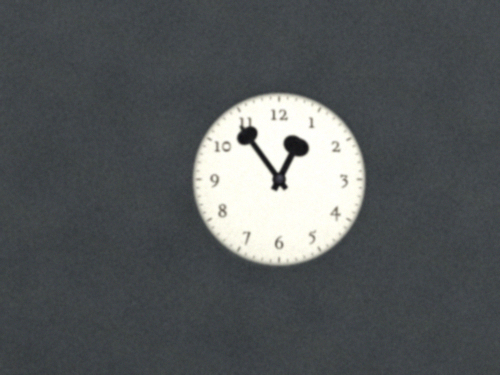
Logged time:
12,54
